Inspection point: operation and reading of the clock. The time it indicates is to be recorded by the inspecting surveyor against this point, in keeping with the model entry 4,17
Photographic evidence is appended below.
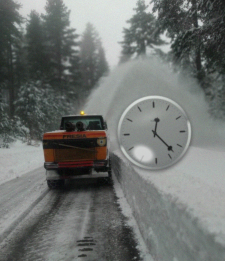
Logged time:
12,23
